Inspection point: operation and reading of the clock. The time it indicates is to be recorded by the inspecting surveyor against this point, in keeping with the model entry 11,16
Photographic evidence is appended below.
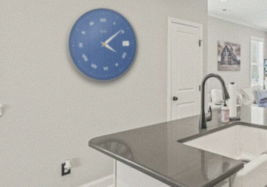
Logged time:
4,09
